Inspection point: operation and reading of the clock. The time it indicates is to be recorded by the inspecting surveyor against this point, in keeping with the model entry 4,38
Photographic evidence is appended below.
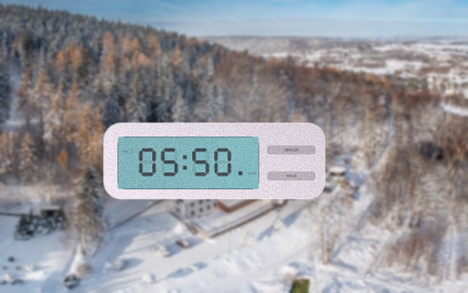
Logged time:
5,50
